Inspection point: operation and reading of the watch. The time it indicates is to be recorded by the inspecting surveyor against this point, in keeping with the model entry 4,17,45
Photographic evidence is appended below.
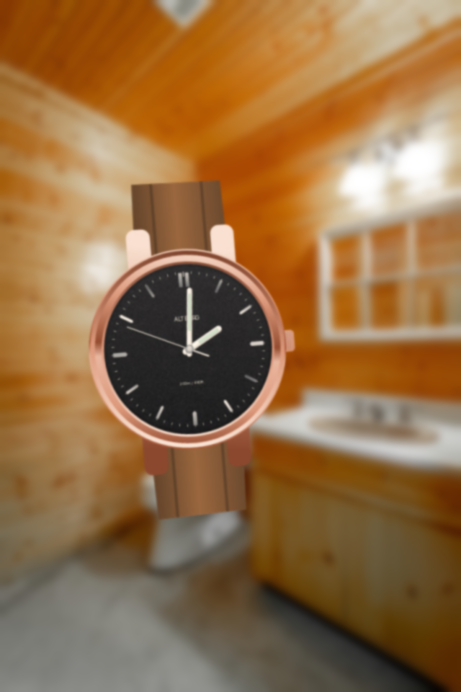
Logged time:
2,00,49
